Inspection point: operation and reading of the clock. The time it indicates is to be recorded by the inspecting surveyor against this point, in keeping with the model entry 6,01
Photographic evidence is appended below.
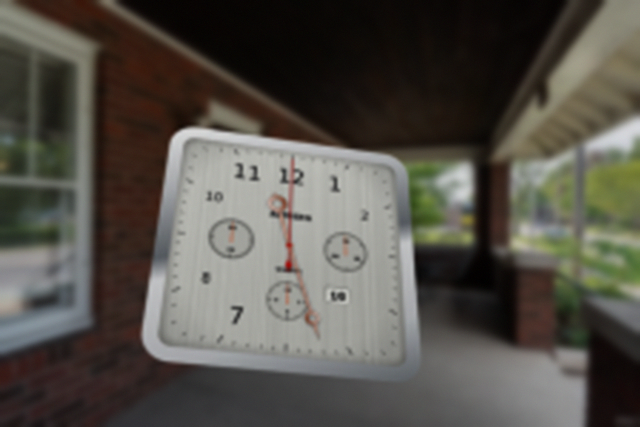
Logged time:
11,27
